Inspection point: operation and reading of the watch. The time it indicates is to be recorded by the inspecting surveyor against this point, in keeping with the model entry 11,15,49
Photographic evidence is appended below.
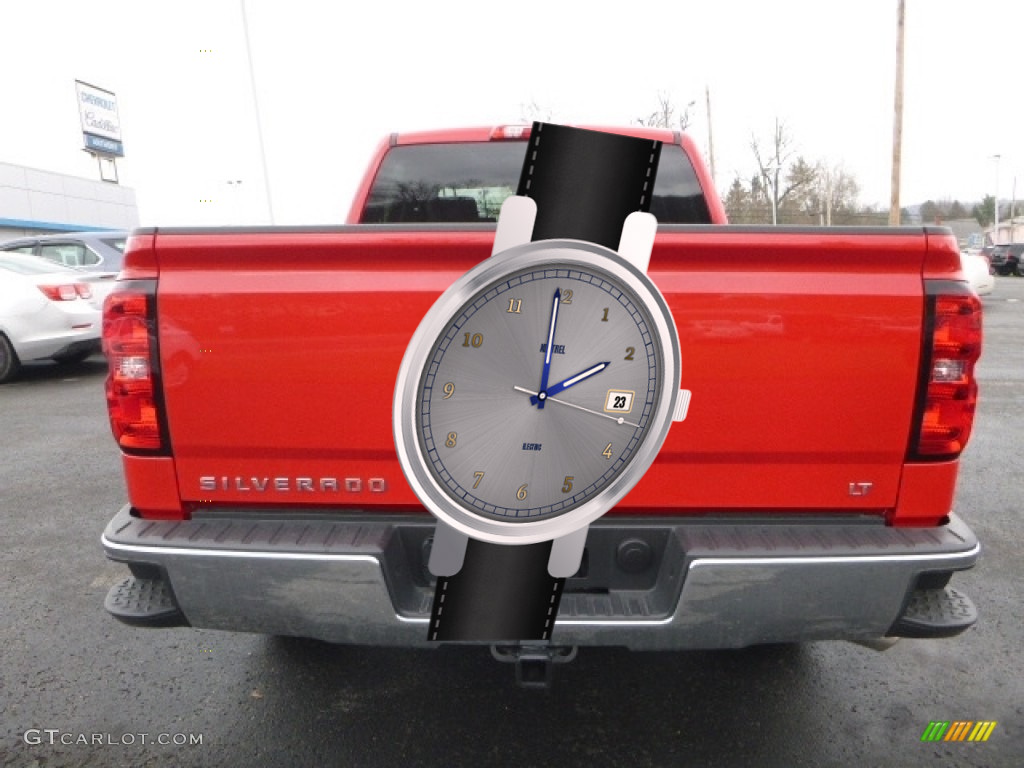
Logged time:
1,59,17
